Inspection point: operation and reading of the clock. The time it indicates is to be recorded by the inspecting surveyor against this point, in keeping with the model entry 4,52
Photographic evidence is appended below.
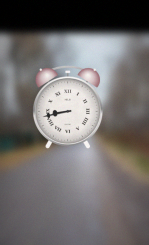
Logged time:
8,43
